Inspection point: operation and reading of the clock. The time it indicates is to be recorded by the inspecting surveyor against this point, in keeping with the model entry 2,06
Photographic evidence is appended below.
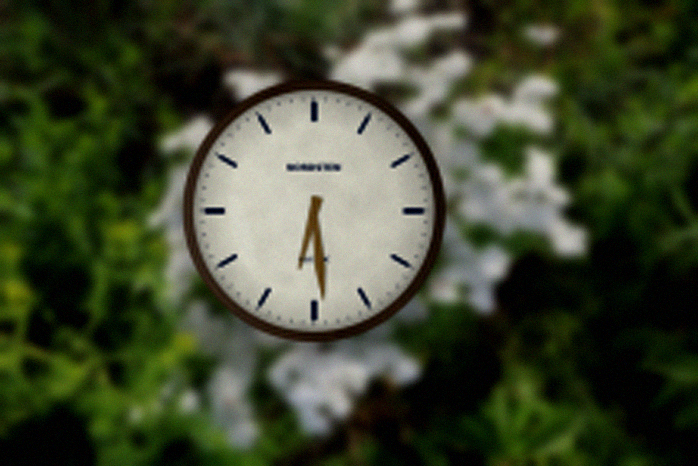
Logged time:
6,29
